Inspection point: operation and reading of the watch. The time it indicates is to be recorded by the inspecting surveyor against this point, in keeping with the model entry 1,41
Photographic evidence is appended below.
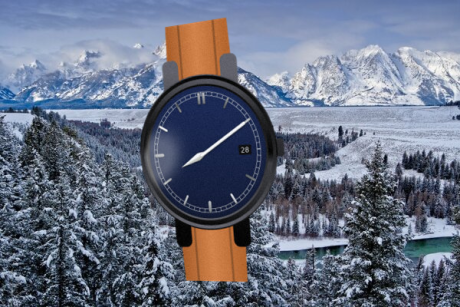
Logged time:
8,10
